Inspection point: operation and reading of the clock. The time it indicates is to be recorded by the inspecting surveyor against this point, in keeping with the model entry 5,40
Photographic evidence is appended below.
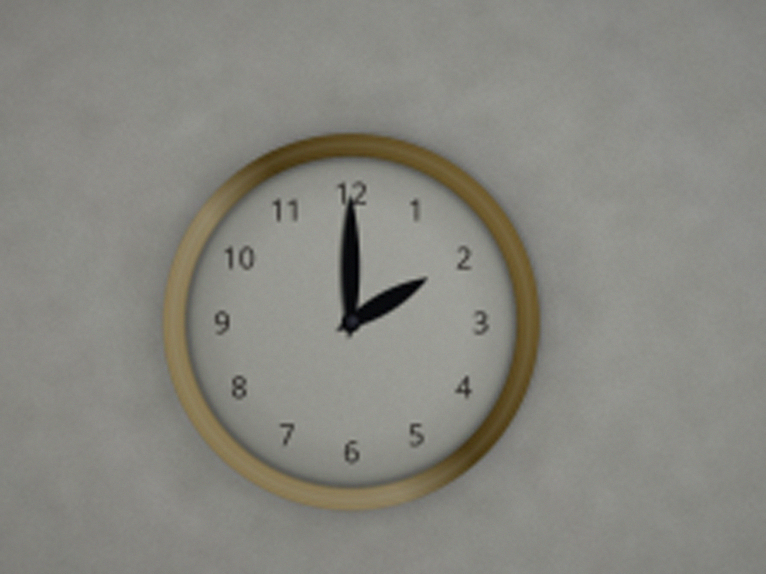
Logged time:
2,00
